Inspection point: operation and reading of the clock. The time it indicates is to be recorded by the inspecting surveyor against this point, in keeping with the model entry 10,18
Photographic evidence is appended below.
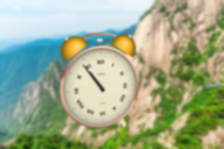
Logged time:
10,54
